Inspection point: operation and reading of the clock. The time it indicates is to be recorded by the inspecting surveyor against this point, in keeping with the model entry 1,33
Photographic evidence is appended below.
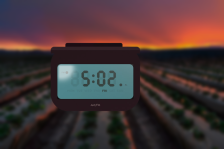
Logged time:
5,02
